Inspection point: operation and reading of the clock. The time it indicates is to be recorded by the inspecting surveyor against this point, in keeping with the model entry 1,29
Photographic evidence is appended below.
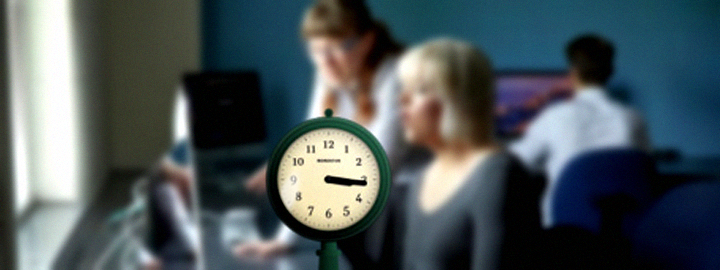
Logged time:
3,16
